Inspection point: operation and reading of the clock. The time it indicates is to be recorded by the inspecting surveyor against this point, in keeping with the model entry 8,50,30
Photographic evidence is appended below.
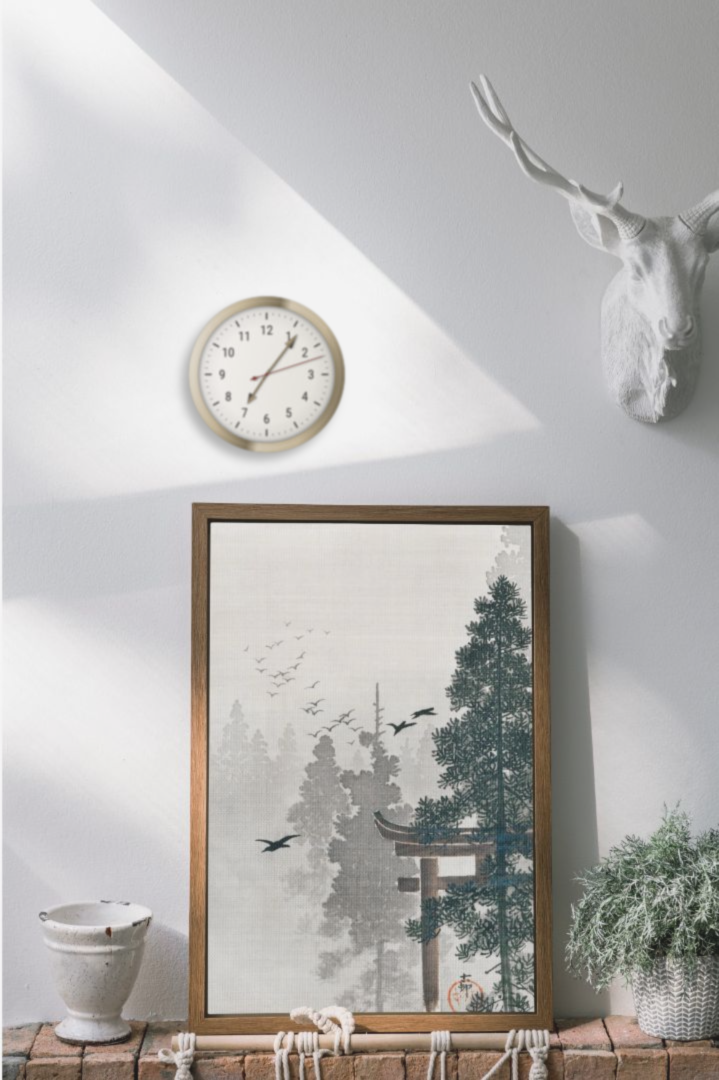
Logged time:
7,06,12
